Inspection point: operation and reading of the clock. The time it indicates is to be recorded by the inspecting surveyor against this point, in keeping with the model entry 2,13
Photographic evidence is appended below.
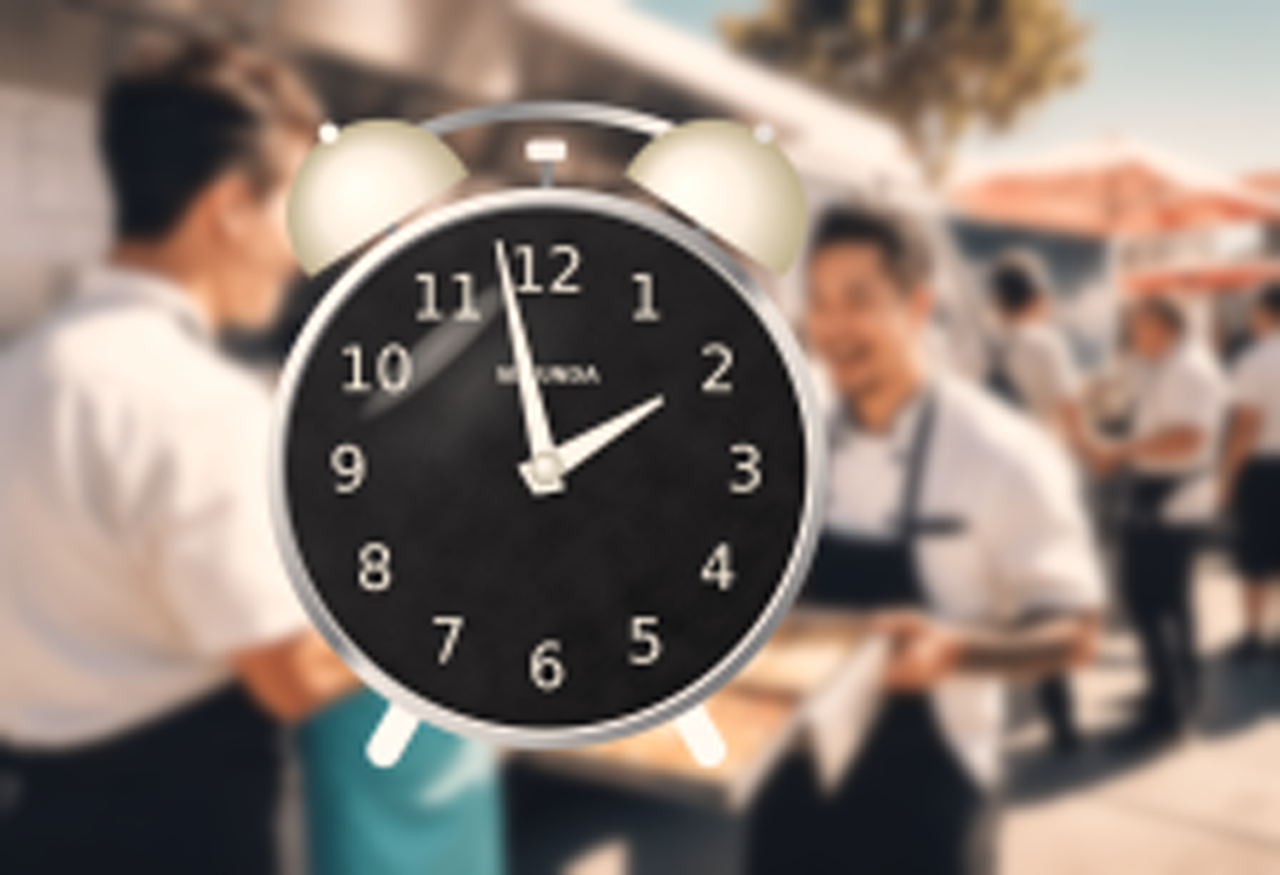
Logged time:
1,58
